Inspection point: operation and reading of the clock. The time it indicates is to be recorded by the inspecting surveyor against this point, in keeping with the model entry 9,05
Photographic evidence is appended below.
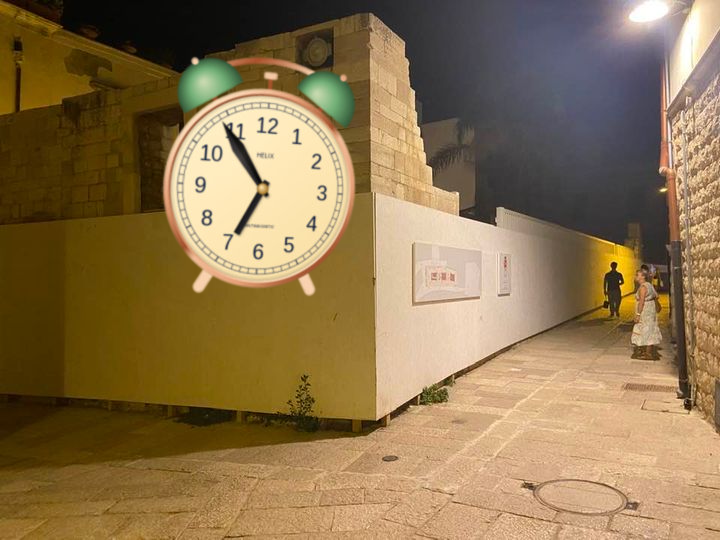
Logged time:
6,54
